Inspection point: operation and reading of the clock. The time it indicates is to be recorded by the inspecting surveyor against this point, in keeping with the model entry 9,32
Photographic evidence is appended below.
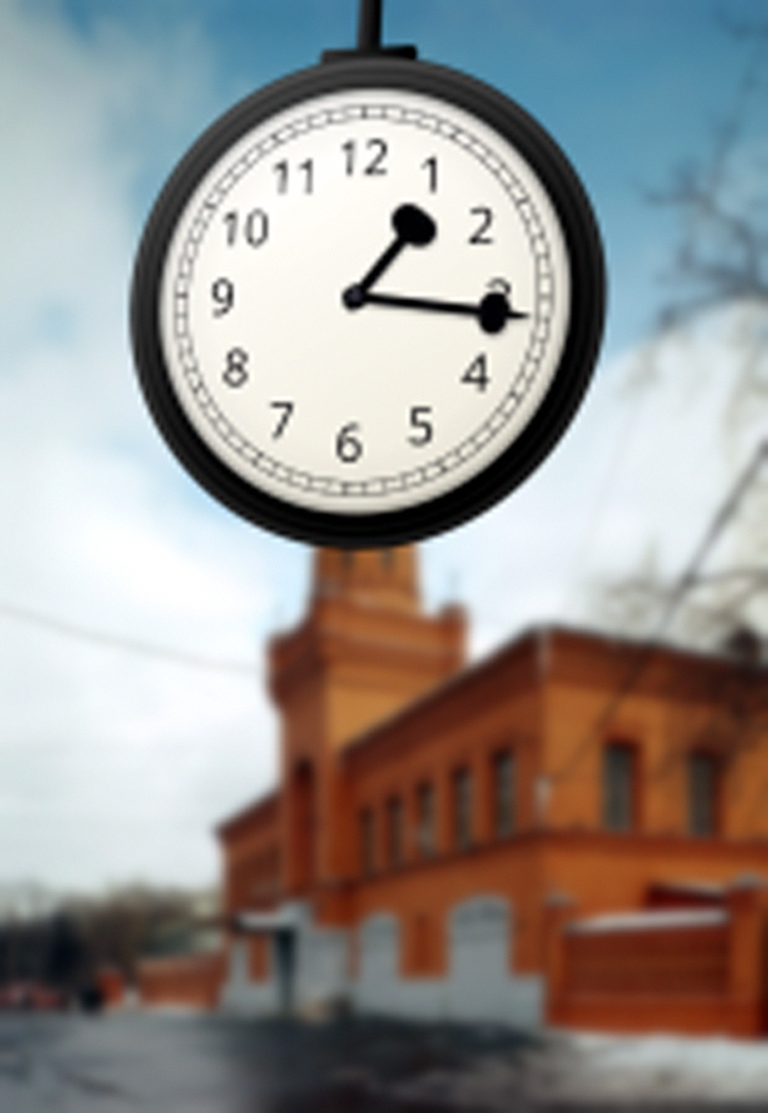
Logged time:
1,16
